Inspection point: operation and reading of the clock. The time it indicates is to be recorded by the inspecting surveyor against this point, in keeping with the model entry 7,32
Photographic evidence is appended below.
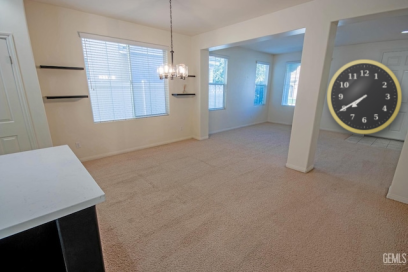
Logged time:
7,40
